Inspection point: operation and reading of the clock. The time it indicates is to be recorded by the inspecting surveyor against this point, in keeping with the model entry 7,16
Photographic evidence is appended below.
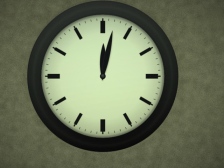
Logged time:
12,02
